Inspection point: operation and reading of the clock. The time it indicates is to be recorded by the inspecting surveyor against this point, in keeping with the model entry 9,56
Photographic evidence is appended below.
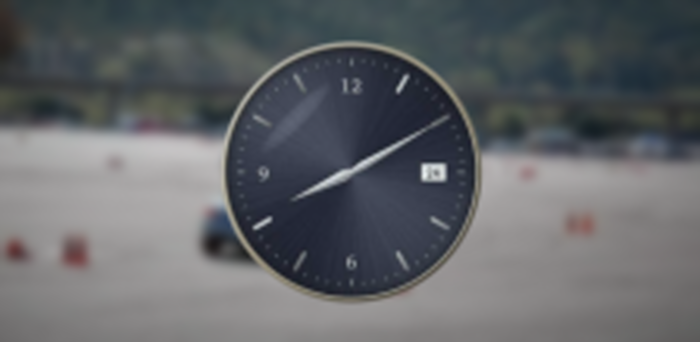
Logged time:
8,10
